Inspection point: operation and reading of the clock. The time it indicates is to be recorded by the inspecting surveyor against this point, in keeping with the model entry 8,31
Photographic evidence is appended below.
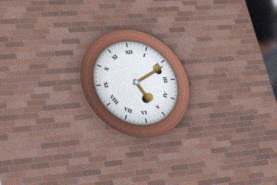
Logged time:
5,11
